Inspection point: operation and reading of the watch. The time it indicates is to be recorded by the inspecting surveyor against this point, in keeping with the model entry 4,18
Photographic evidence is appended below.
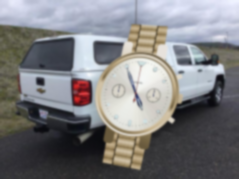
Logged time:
4,55
